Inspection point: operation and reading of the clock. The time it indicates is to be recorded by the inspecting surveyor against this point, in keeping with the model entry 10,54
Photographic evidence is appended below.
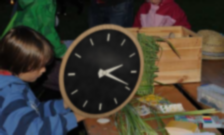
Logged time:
2,19
